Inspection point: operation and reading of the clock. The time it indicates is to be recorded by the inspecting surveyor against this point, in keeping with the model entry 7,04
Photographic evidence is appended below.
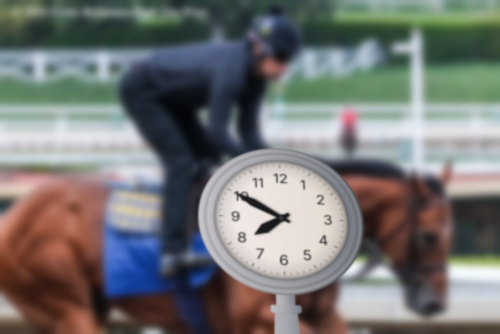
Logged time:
7,50
